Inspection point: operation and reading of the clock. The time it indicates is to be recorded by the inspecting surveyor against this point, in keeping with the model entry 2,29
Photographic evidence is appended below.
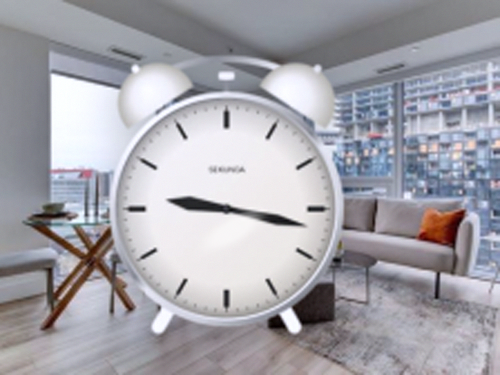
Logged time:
9,17
